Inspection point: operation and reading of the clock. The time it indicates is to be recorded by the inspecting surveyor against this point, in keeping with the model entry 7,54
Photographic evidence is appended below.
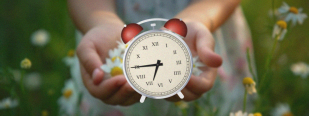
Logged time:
6,45
